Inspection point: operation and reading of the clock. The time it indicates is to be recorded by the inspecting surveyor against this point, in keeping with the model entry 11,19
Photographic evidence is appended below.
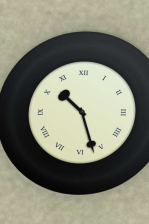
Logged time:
10,27
